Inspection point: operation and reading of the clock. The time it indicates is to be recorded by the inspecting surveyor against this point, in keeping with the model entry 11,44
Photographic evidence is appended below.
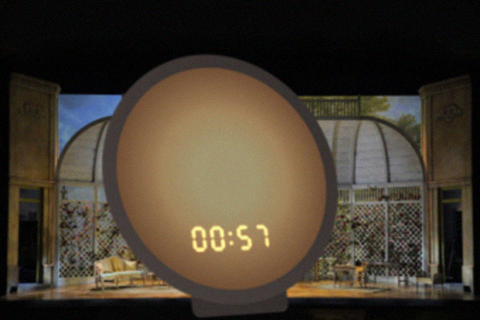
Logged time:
0,57
